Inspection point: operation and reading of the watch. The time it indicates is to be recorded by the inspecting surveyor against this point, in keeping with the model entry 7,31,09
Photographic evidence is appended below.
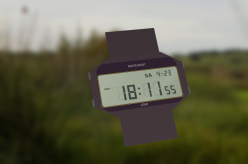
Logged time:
18,11,55
